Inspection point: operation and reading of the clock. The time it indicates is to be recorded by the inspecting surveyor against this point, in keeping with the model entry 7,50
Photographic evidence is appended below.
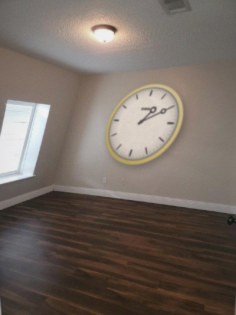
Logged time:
1,10
